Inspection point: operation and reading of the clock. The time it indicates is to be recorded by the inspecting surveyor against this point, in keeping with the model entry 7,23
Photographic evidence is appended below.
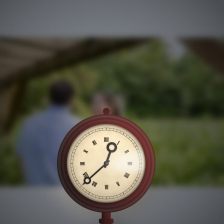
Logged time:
12,38
